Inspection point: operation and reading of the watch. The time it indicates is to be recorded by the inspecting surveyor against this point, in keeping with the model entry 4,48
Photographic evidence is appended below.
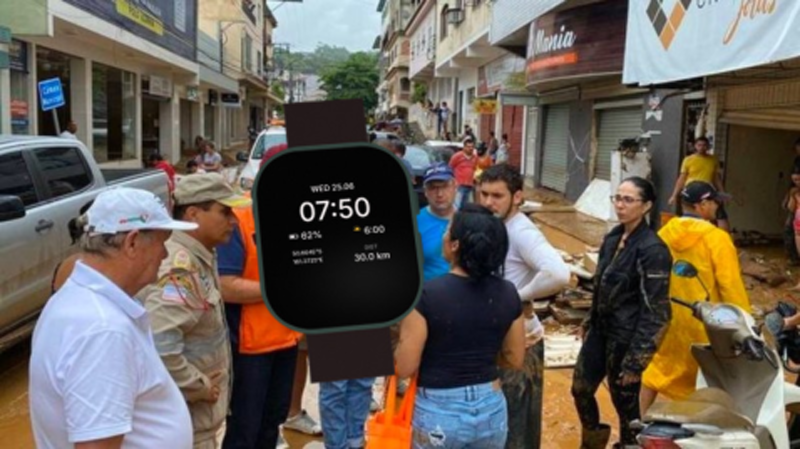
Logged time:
7,50
